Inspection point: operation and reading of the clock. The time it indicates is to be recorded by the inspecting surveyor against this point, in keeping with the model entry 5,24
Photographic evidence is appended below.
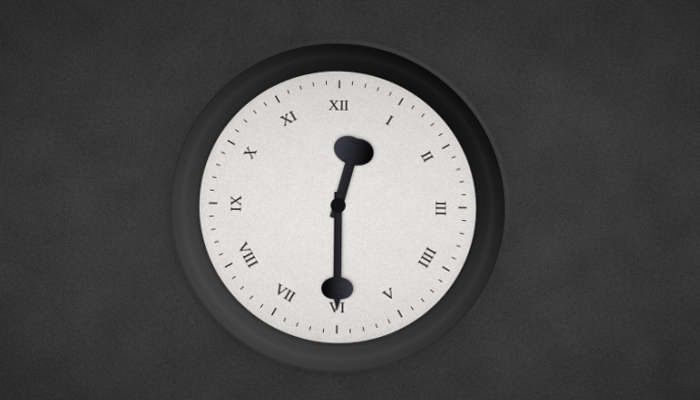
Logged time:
12,30
